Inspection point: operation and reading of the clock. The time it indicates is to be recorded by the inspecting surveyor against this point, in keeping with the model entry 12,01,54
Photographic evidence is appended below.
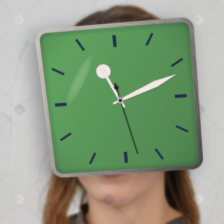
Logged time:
11,11,28
